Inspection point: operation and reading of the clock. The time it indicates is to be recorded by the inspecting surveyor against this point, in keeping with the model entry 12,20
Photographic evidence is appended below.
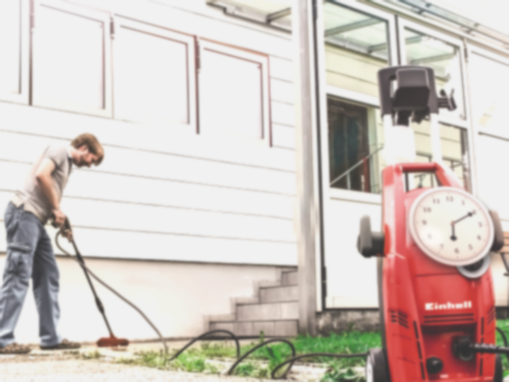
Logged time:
6,10
